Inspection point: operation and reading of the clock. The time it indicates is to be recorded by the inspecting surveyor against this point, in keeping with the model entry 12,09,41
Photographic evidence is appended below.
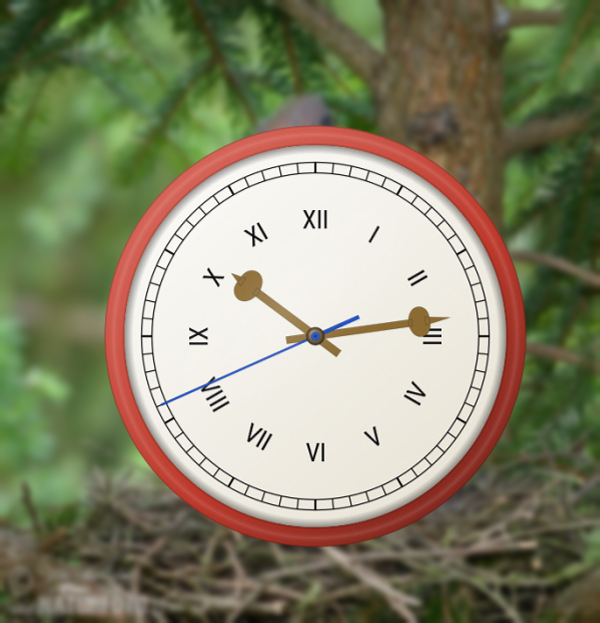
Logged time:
10,13,41
